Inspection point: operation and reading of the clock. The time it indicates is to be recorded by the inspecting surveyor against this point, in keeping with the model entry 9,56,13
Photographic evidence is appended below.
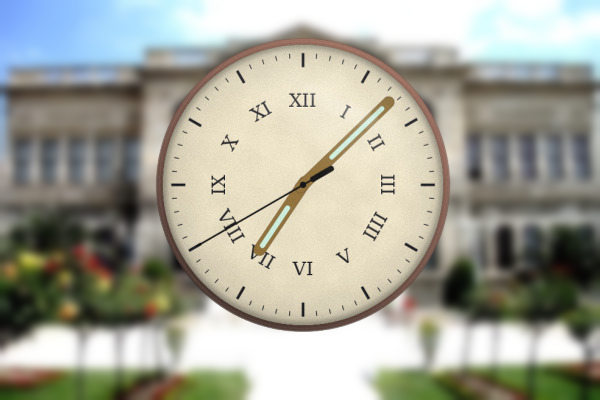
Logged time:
7,07,40
